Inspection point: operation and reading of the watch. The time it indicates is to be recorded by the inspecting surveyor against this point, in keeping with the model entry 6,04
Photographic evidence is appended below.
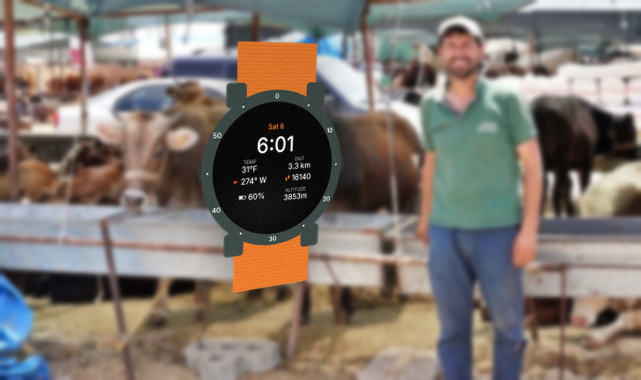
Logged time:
6,01
